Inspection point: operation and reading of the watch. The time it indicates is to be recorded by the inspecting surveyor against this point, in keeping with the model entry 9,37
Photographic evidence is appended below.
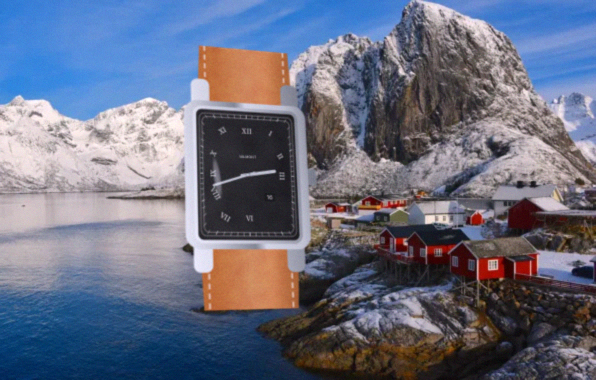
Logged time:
2,42
